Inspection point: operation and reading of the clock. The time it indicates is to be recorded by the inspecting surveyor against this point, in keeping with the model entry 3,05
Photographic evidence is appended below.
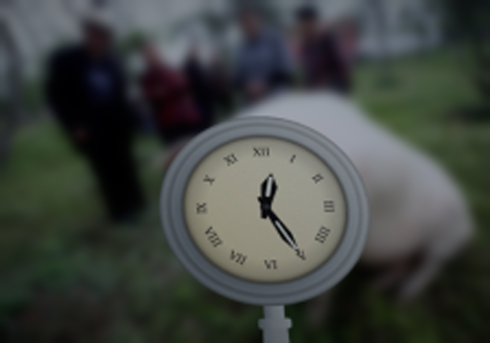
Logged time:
12,25
